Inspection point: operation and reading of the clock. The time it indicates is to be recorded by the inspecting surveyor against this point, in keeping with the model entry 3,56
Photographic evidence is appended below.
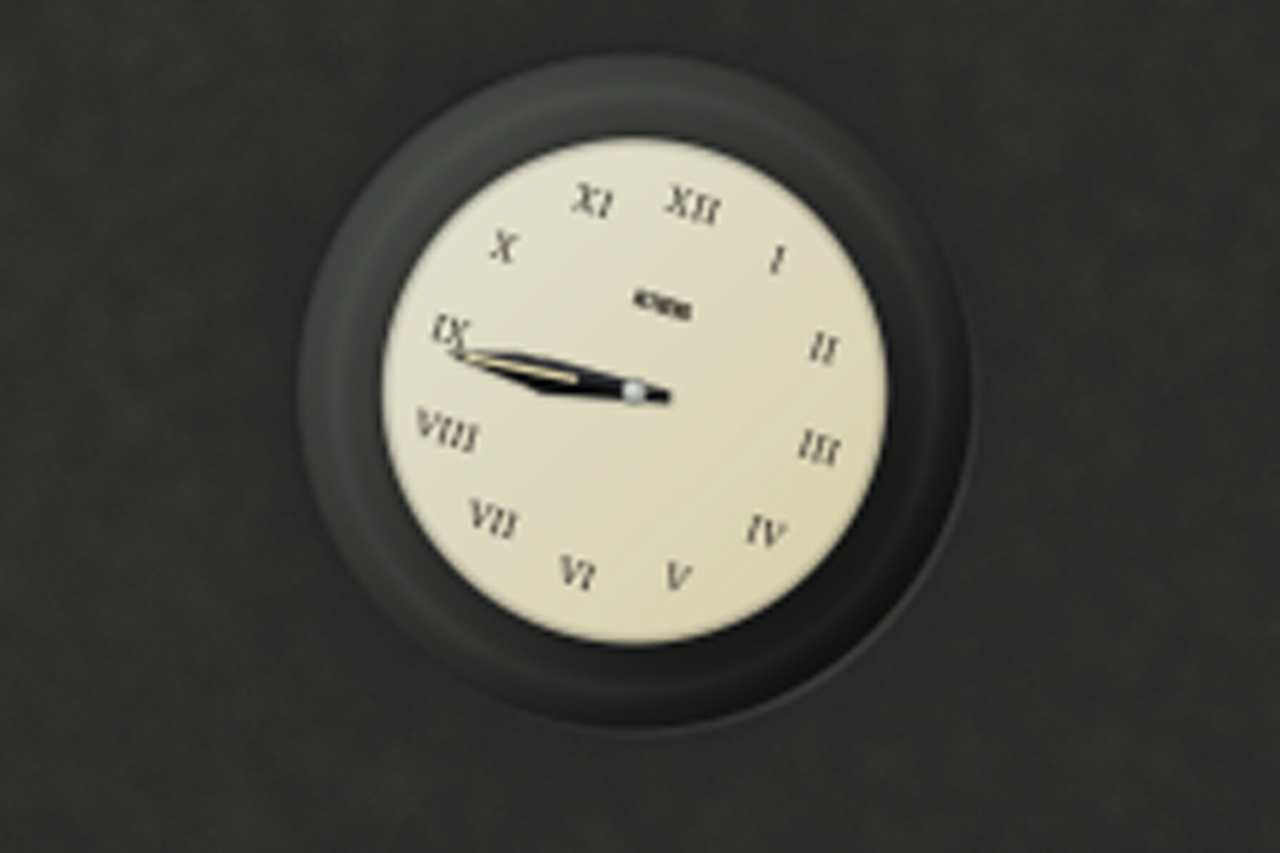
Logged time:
8,44
